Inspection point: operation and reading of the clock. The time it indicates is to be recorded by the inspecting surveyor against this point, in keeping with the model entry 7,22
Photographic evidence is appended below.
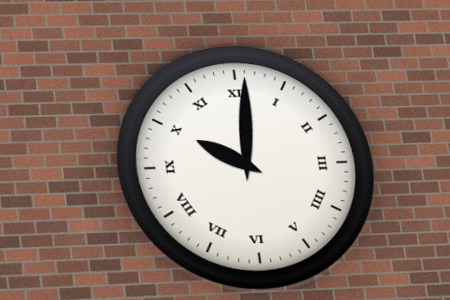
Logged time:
10,01
